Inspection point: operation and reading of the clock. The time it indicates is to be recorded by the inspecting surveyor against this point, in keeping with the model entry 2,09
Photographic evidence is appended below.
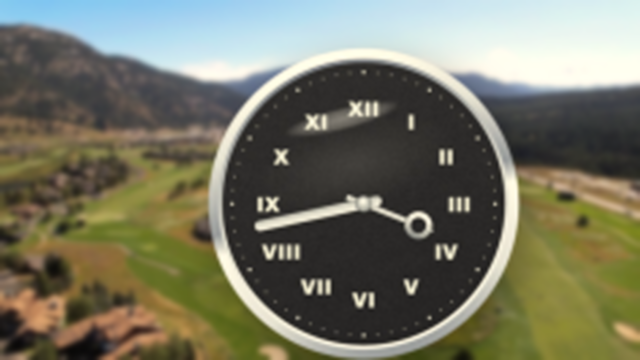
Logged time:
3,43
